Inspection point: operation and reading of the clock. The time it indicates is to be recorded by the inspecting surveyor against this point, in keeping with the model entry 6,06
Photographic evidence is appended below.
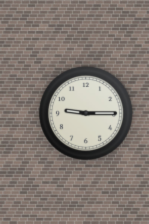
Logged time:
9,15
